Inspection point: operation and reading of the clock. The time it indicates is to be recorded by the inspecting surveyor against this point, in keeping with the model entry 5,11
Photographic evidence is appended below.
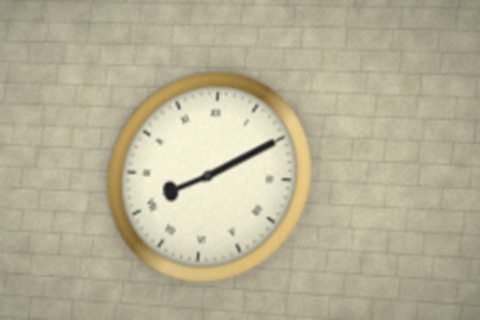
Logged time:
8,10
